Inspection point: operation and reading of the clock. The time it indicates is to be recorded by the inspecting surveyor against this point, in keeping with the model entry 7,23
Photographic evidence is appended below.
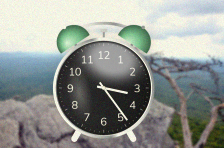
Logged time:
3,24
